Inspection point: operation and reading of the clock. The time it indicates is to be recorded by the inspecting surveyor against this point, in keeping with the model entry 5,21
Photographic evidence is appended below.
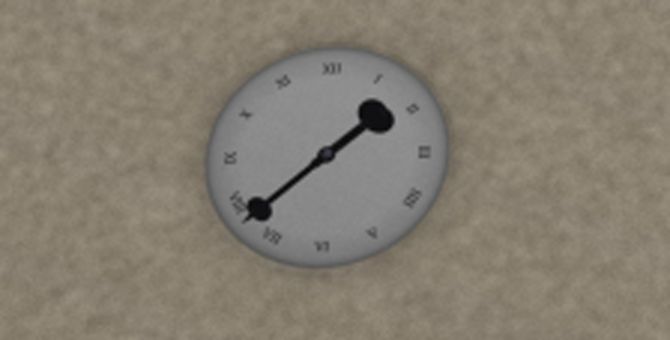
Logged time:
1,38
